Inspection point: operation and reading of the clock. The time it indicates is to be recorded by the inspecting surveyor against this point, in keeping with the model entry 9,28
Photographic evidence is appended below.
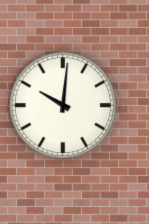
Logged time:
10,01
